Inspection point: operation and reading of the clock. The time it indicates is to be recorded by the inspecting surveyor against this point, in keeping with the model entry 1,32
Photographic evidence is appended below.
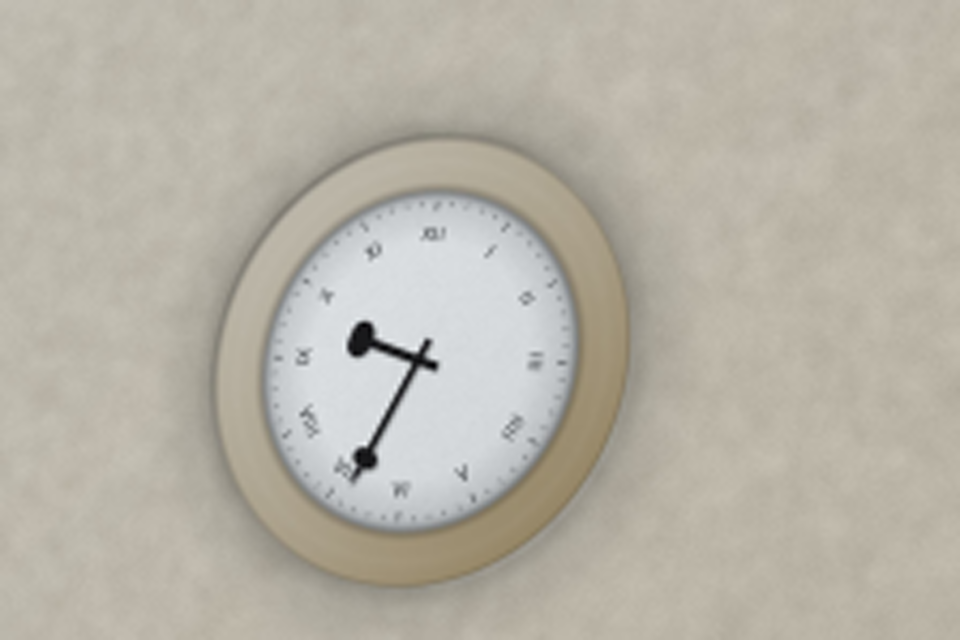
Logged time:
9,34
